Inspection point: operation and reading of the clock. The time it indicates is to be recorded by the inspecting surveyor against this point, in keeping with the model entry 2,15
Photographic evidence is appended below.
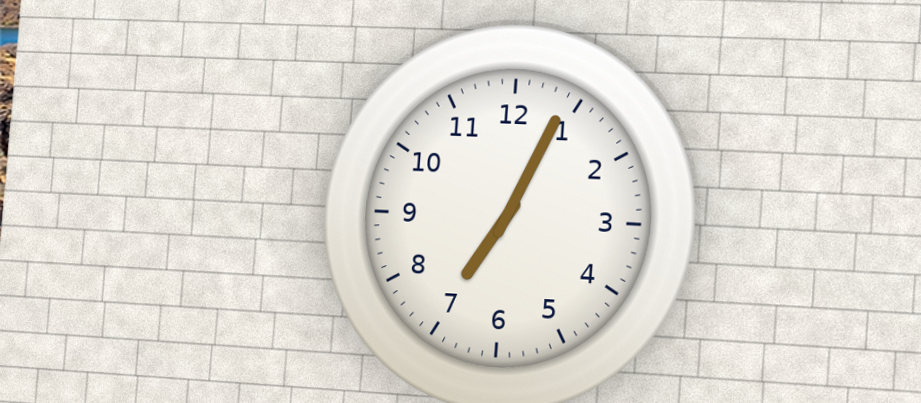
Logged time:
7,04
